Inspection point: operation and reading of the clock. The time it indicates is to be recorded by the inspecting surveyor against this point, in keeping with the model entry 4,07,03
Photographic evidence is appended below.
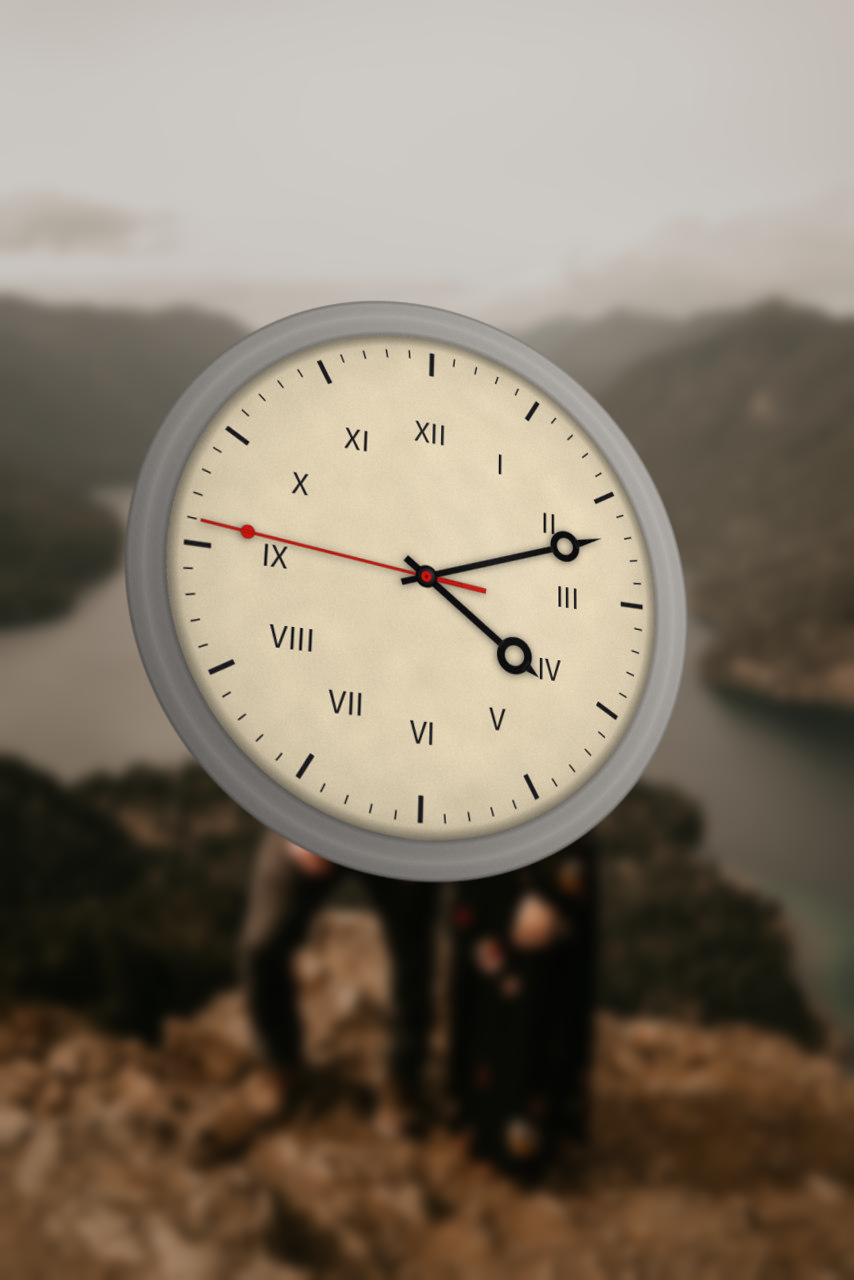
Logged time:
4,11,46
